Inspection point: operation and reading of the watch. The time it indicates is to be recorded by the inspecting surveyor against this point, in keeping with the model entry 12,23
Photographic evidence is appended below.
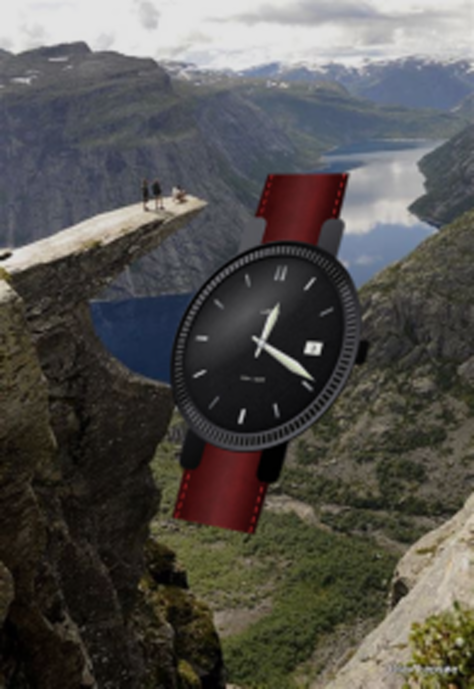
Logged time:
12,19
